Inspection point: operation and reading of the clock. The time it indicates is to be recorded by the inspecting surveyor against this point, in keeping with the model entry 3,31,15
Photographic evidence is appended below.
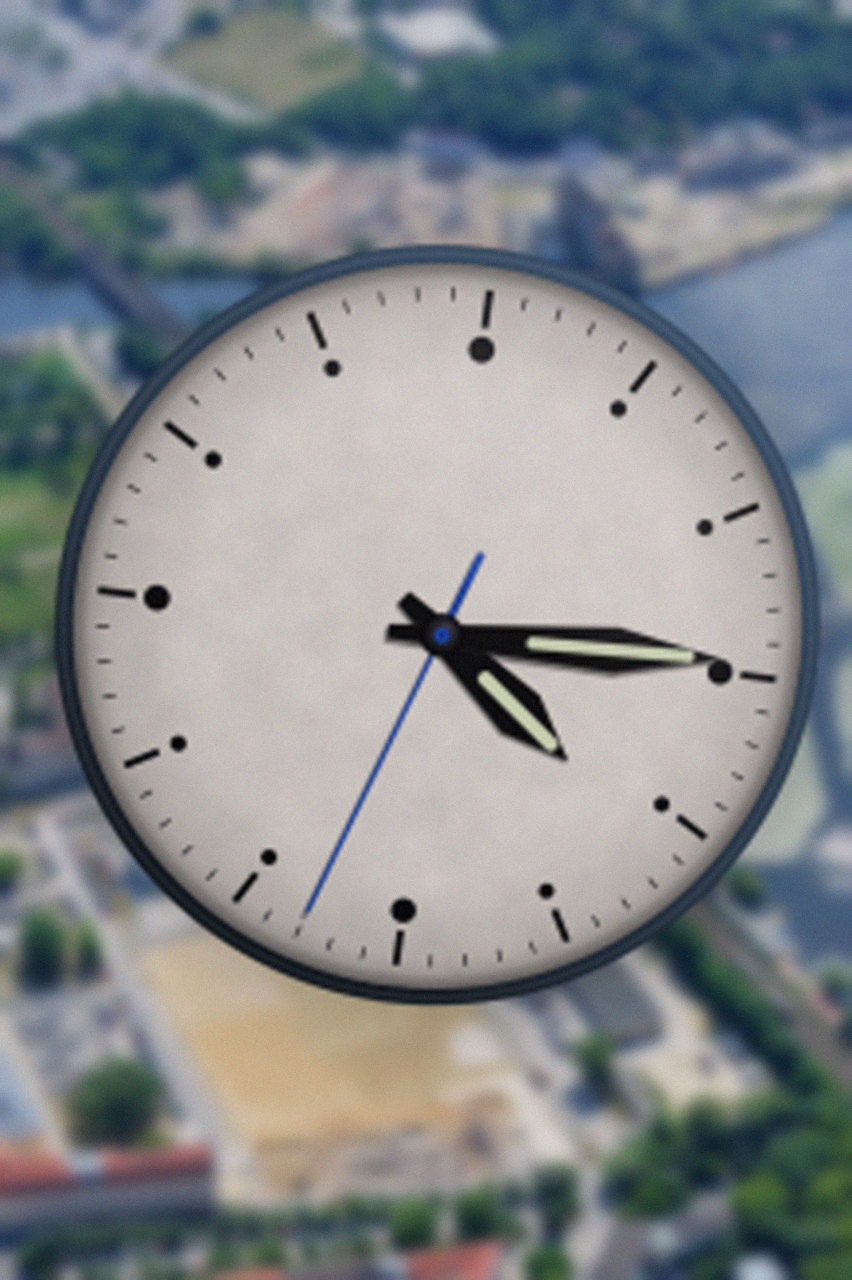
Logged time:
4,14,33
